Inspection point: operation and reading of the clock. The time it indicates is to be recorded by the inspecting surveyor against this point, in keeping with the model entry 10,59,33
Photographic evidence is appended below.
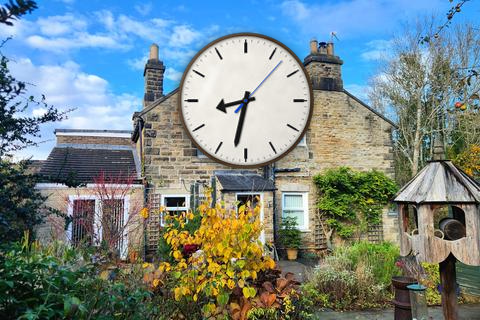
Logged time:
8,32,07
